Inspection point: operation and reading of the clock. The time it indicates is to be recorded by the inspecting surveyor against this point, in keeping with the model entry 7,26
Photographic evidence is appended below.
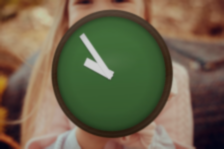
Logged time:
9,54
